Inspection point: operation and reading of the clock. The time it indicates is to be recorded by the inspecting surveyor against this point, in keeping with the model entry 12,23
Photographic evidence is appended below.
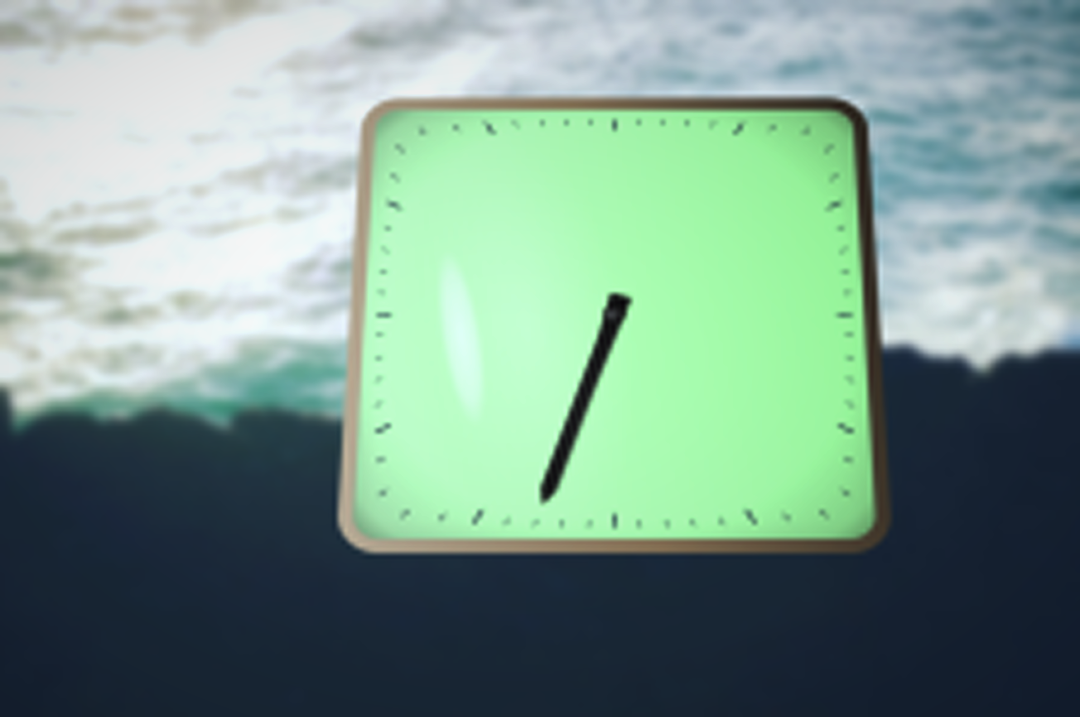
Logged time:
6,33
